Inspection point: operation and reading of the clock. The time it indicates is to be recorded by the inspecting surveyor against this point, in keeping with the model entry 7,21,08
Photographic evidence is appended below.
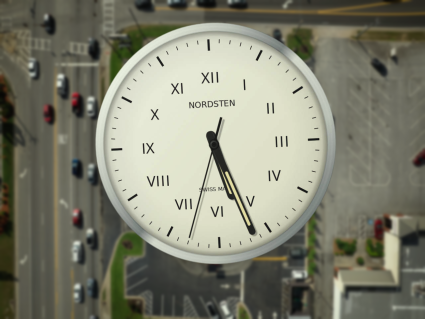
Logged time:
5,26,33
